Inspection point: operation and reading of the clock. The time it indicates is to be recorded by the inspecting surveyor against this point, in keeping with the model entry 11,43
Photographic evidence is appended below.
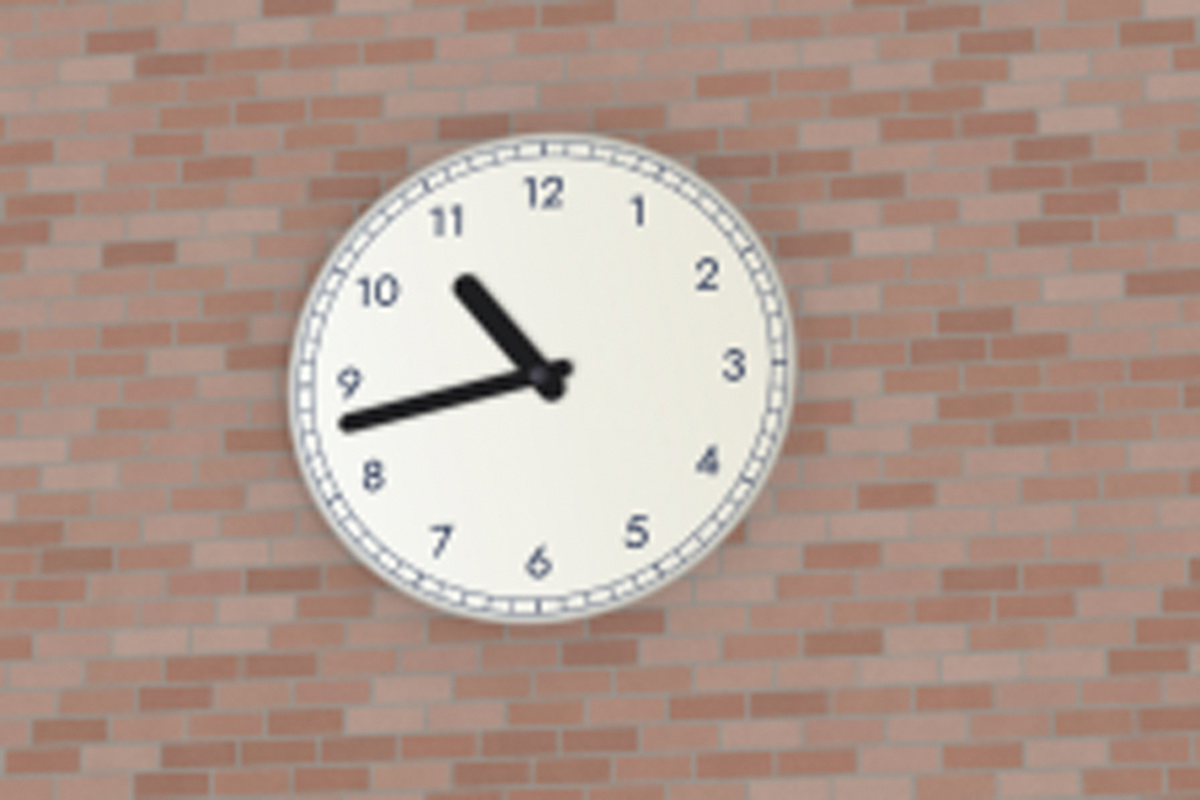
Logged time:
10,43
